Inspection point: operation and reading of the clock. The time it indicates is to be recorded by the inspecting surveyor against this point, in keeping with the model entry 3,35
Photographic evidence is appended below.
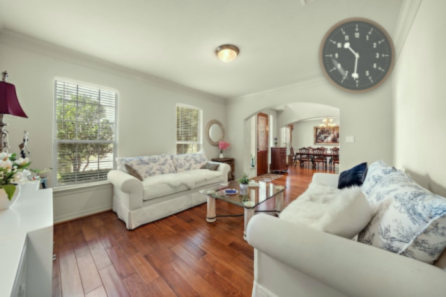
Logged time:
10,31
